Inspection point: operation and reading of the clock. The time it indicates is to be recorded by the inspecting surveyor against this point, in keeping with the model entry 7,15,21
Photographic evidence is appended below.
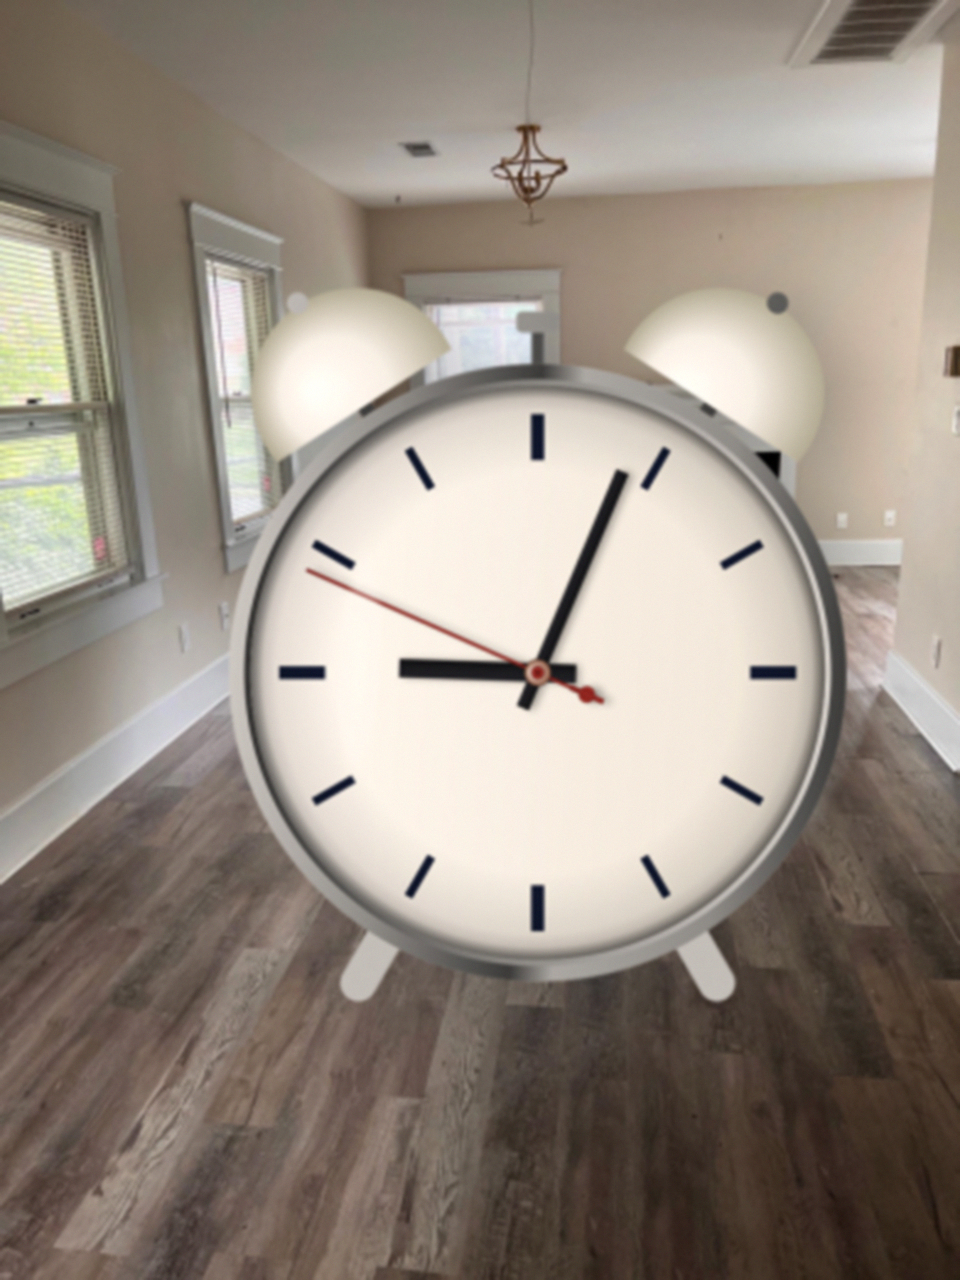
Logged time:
9,03,49
